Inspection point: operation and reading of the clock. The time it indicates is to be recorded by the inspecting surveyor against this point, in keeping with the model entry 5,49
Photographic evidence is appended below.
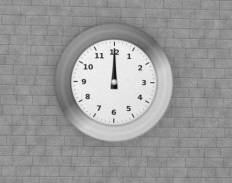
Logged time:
12,00
